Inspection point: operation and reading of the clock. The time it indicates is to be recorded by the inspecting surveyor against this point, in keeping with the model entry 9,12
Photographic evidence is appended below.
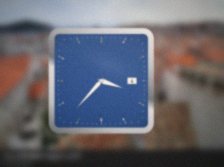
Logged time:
3,37
